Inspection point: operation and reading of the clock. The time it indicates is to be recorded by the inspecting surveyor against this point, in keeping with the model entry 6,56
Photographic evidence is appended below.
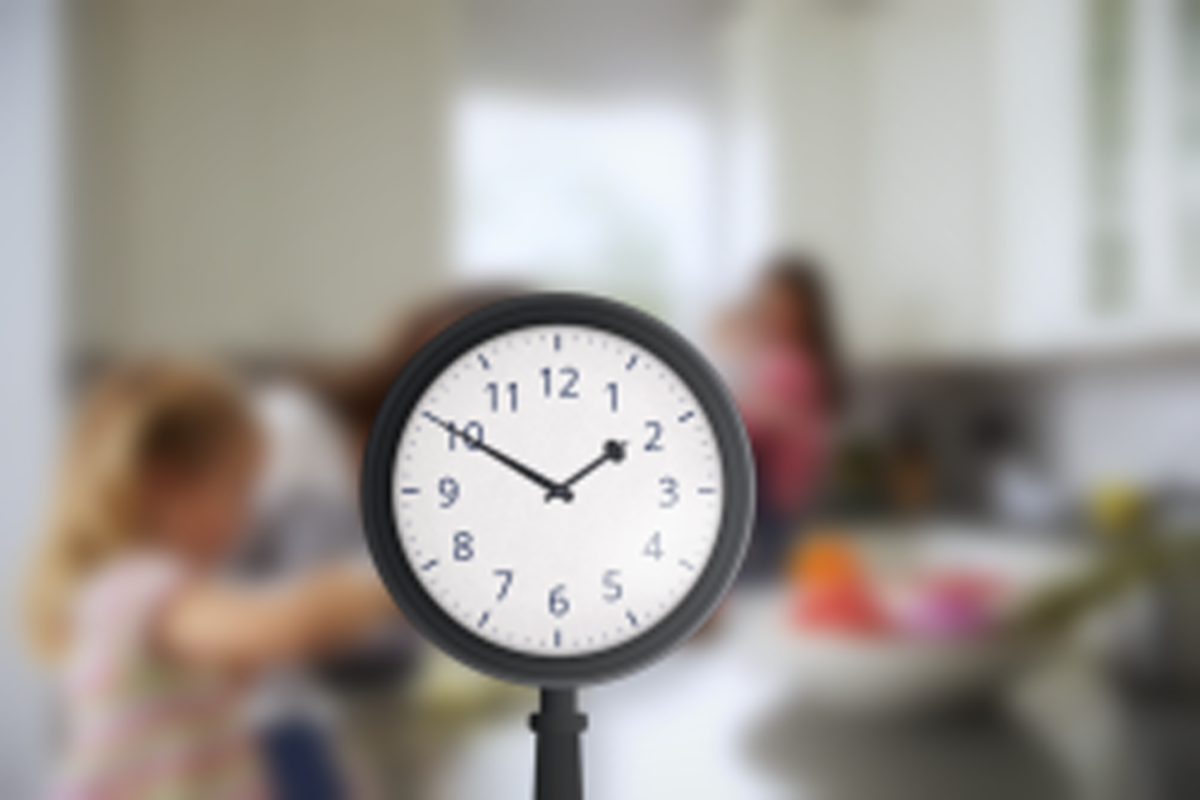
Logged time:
1,50
